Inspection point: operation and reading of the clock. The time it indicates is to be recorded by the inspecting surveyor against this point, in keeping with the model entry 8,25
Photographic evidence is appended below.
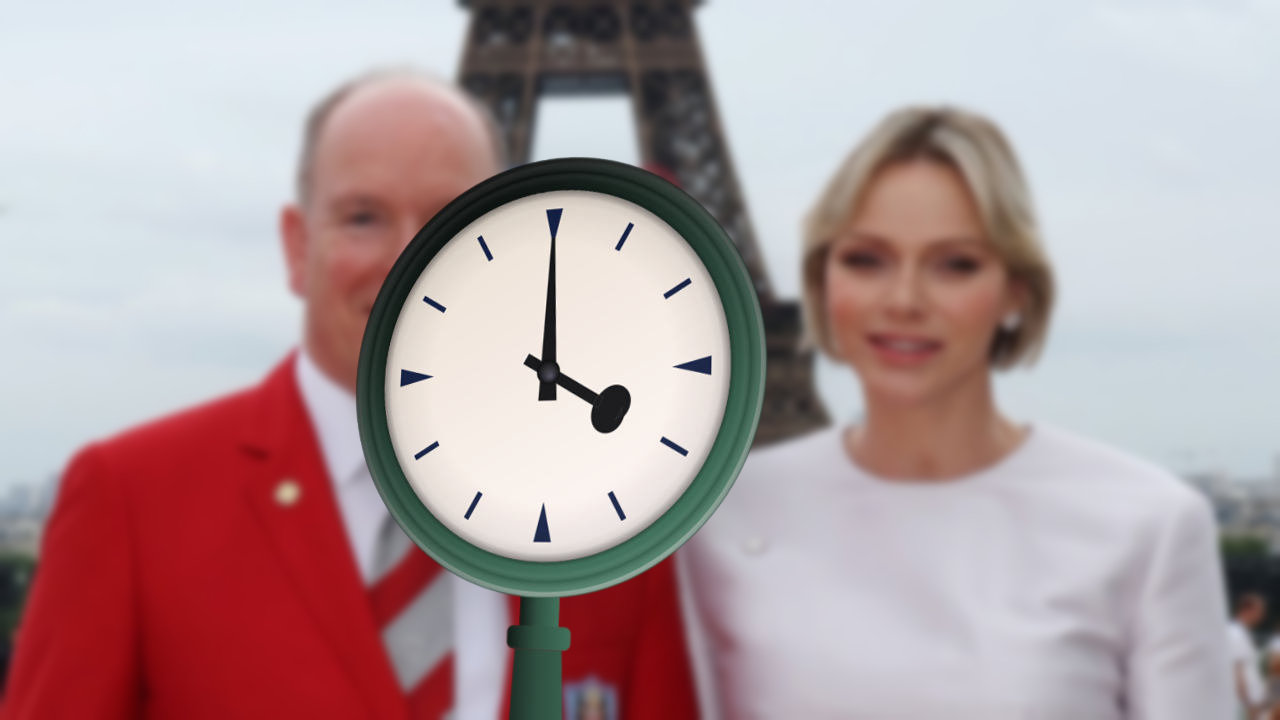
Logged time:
4,00
